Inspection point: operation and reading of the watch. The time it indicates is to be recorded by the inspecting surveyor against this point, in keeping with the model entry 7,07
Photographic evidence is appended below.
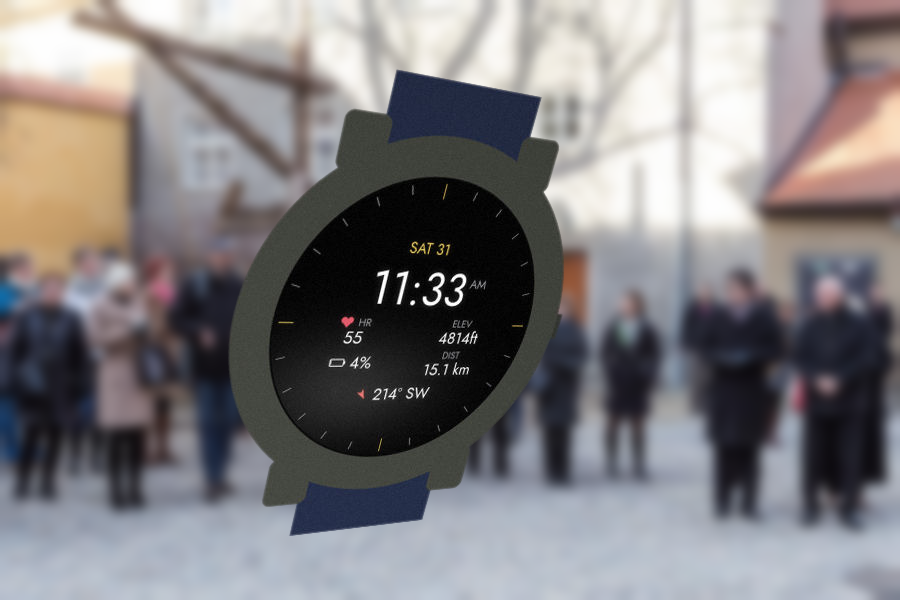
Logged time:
11,33
